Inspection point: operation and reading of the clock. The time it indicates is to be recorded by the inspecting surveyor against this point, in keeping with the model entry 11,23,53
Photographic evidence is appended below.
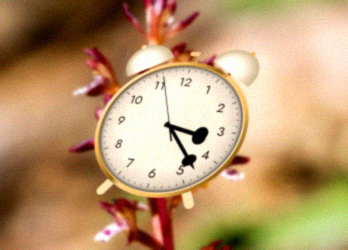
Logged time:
3,22,56
